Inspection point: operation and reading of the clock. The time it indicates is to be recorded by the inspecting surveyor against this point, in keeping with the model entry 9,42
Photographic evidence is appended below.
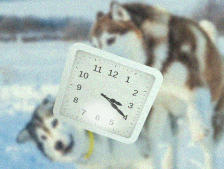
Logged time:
3,20
